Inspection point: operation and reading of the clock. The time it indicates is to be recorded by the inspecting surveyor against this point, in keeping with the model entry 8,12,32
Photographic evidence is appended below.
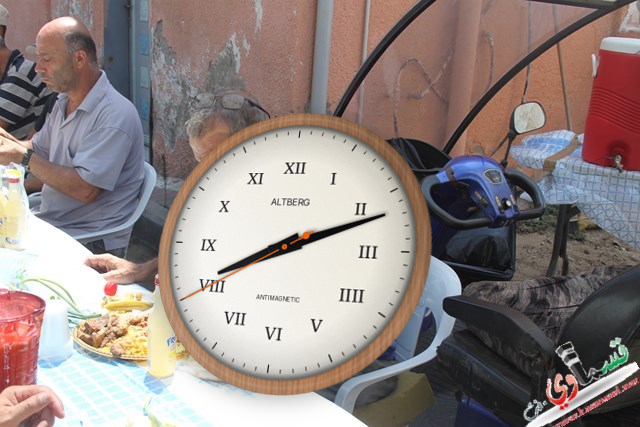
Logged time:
8,11,40
